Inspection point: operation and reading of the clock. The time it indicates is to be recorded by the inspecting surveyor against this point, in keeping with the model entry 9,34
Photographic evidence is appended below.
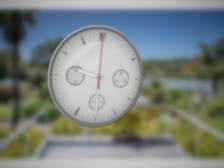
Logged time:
9,30
